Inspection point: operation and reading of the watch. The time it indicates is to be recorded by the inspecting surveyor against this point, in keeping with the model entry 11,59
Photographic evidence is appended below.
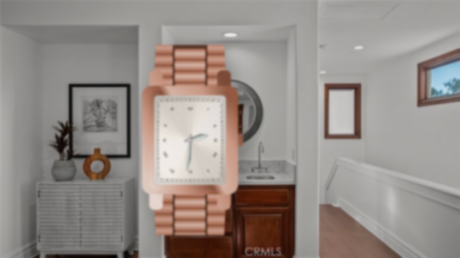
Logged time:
2,31
